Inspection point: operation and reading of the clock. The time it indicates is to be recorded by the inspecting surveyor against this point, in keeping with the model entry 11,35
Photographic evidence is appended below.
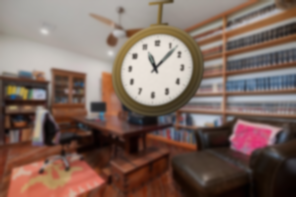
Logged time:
11,07
